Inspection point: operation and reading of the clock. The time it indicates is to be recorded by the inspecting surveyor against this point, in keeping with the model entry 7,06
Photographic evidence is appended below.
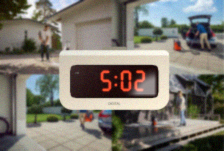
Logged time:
5,02
